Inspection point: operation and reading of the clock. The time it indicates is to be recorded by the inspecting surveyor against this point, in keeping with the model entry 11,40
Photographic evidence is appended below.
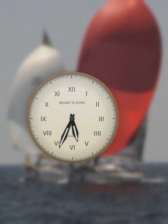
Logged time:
5,34
